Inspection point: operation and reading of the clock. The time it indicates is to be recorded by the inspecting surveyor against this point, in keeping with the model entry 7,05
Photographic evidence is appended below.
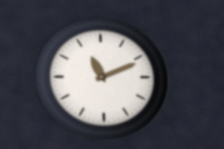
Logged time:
11,11
